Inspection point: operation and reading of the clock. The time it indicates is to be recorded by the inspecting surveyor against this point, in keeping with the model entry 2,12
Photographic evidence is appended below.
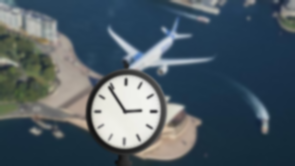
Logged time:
2,54
